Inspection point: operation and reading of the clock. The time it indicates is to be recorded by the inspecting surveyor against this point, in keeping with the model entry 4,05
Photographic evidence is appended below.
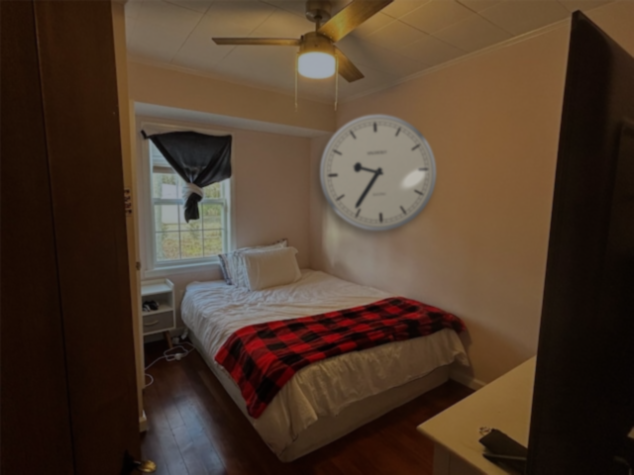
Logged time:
9,36
